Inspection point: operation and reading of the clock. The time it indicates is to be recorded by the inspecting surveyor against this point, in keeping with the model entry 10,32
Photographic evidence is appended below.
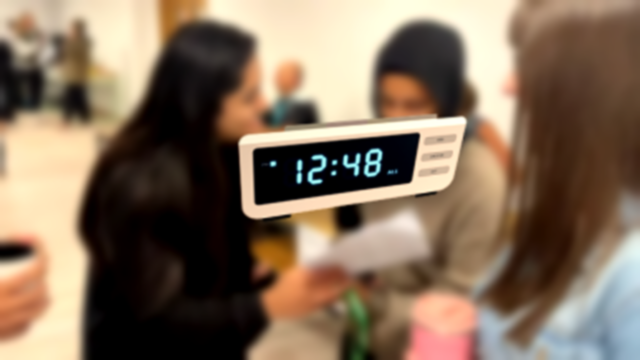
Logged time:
12,48
